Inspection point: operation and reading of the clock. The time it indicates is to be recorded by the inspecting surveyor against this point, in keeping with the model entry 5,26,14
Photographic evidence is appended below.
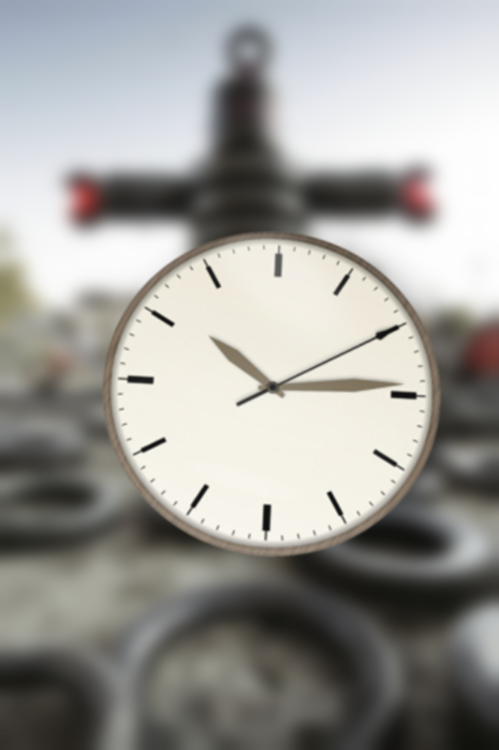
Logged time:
10,14,10
